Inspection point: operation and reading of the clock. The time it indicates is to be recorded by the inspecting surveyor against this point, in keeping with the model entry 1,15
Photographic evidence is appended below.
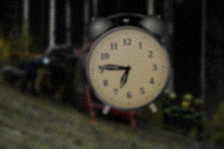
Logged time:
6,46
